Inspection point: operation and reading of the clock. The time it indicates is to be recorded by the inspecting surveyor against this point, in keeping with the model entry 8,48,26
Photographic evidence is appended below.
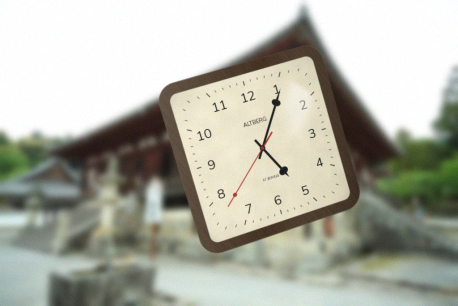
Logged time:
5,05,38
